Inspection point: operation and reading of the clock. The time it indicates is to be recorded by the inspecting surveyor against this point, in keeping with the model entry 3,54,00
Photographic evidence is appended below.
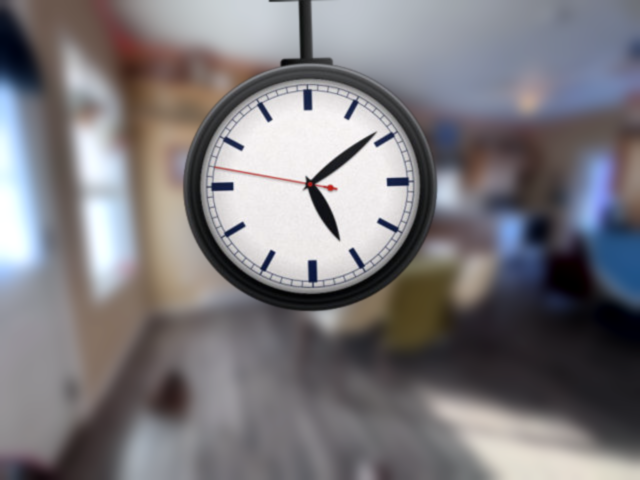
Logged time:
5,08,47
